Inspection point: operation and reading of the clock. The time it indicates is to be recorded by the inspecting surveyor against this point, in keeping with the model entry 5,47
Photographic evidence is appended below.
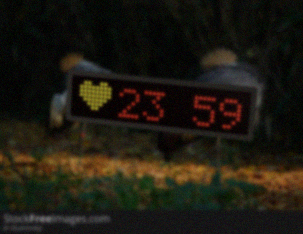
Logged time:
23,59
